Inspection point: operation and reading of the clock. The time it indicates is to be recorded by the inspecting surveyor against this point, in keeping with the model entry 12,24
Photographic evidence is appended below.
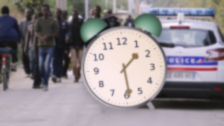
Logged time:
1,29
